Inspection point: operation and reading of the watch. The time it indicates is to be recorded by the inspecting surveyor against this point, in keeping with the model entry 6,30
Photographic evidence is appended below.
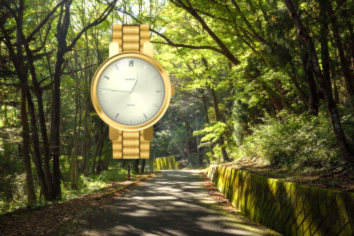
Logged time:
12,46
